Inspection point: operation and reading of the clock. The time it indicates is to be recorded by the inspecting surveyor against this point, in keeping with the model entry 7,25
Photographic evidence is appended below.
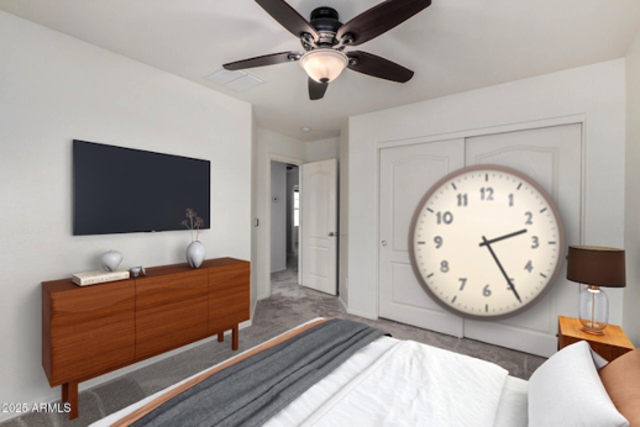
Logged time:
2,25
